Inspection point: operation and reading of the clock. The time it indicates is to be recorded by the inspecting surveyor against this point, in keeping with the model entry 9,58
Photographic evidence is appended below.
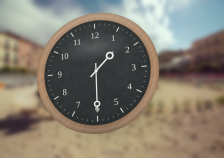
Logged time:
1,30
